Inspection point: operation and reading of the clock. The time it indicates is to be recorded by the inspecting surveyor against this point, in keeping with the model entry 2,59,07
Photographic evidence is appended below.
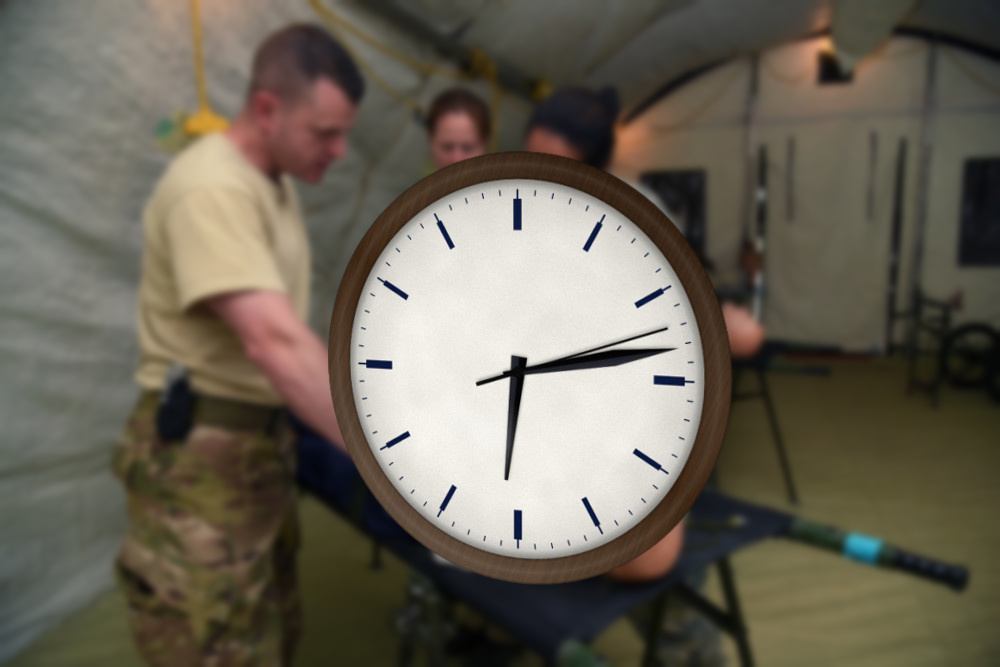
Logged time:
6,13,12
